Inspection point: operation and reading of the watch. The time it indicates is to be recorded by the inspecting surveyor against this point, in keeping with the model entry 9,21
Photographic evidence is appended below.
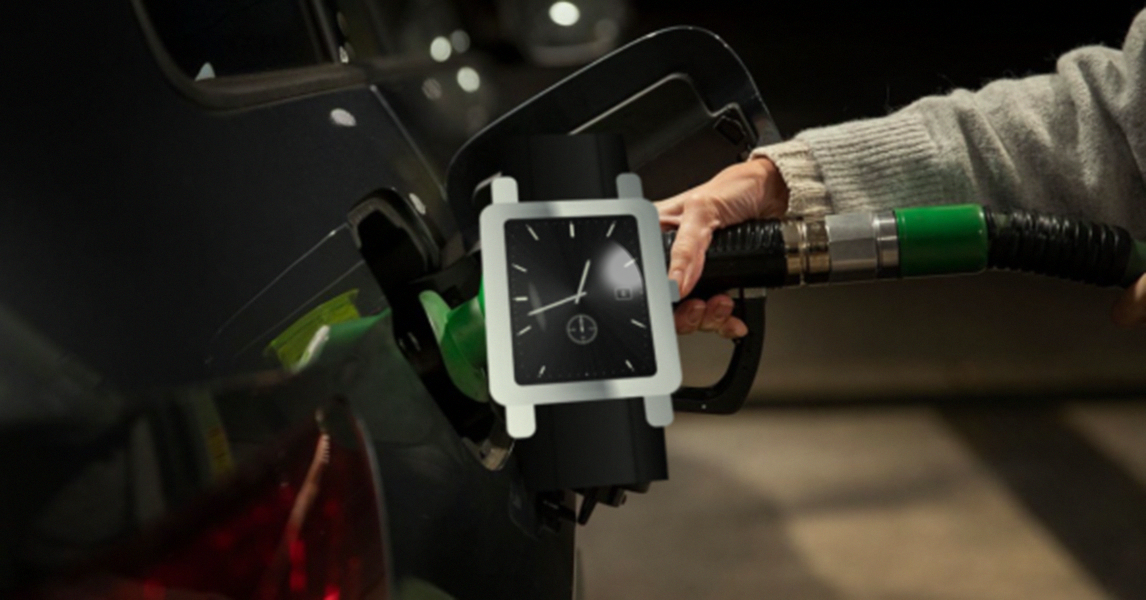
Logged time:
12,42
